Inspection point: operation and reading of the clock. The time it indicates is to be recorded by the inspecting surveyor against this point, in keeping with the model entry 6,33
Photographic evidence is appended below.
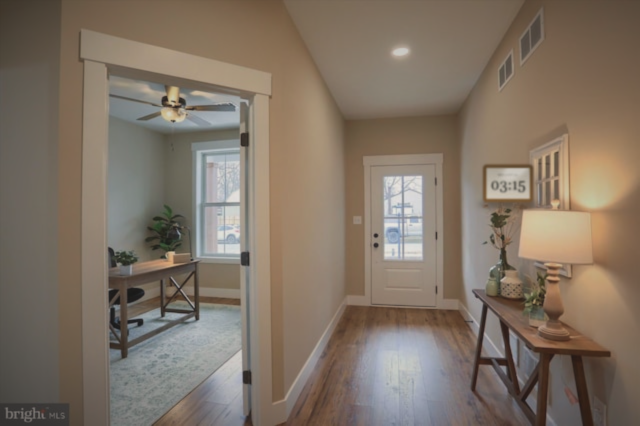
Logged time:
3,15
